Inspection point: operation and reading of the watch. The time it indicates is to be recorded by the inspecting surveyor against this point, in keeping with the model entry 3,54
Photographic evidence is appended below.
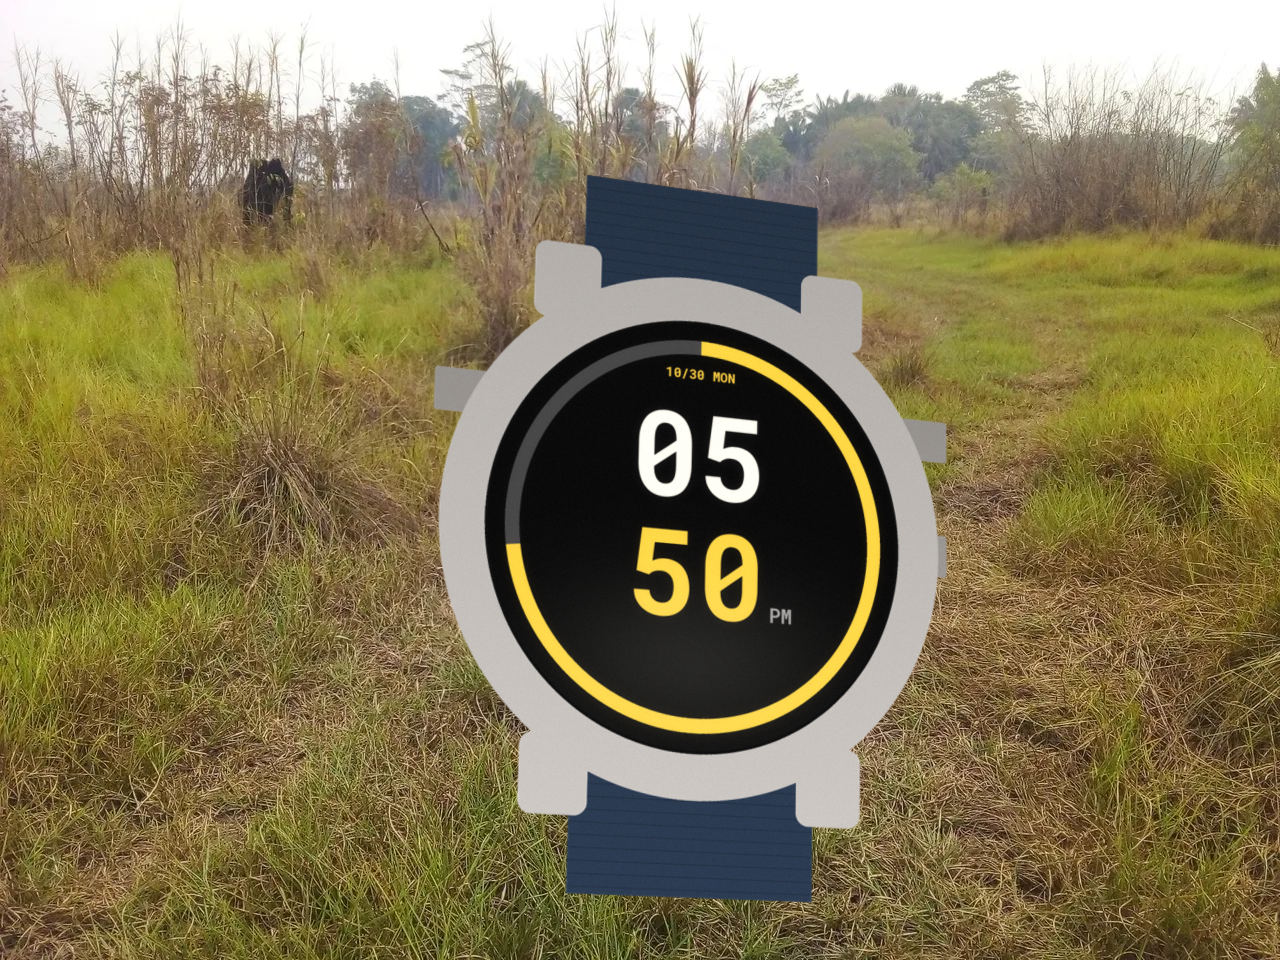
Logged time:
5,50
